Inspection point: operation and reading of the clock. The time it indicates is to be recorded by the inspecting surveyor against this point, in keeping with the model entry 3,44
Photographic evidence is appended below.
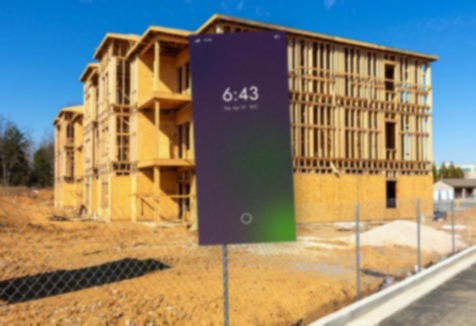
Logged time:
6,43
